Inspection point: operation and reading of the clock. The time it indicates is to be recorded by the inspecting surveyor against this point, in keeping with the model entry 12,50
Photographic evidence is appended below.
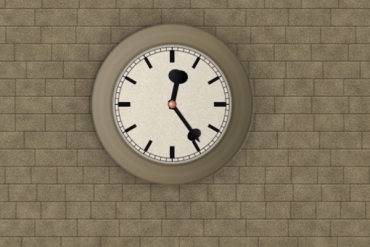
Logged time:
12,24
